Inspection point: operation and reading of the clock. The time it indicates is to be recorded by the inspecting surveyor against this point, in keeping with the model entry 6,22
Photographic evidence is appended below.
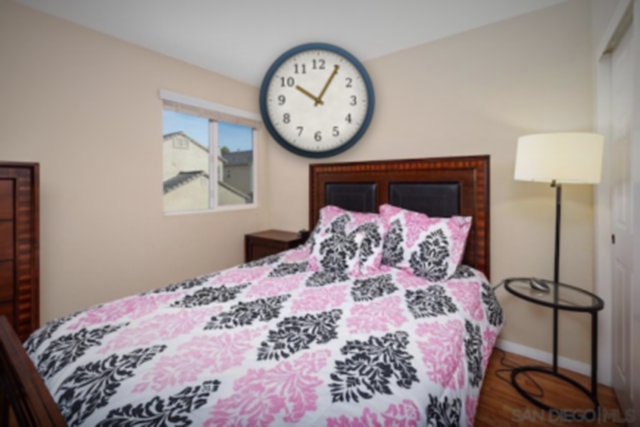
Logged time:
10,05
